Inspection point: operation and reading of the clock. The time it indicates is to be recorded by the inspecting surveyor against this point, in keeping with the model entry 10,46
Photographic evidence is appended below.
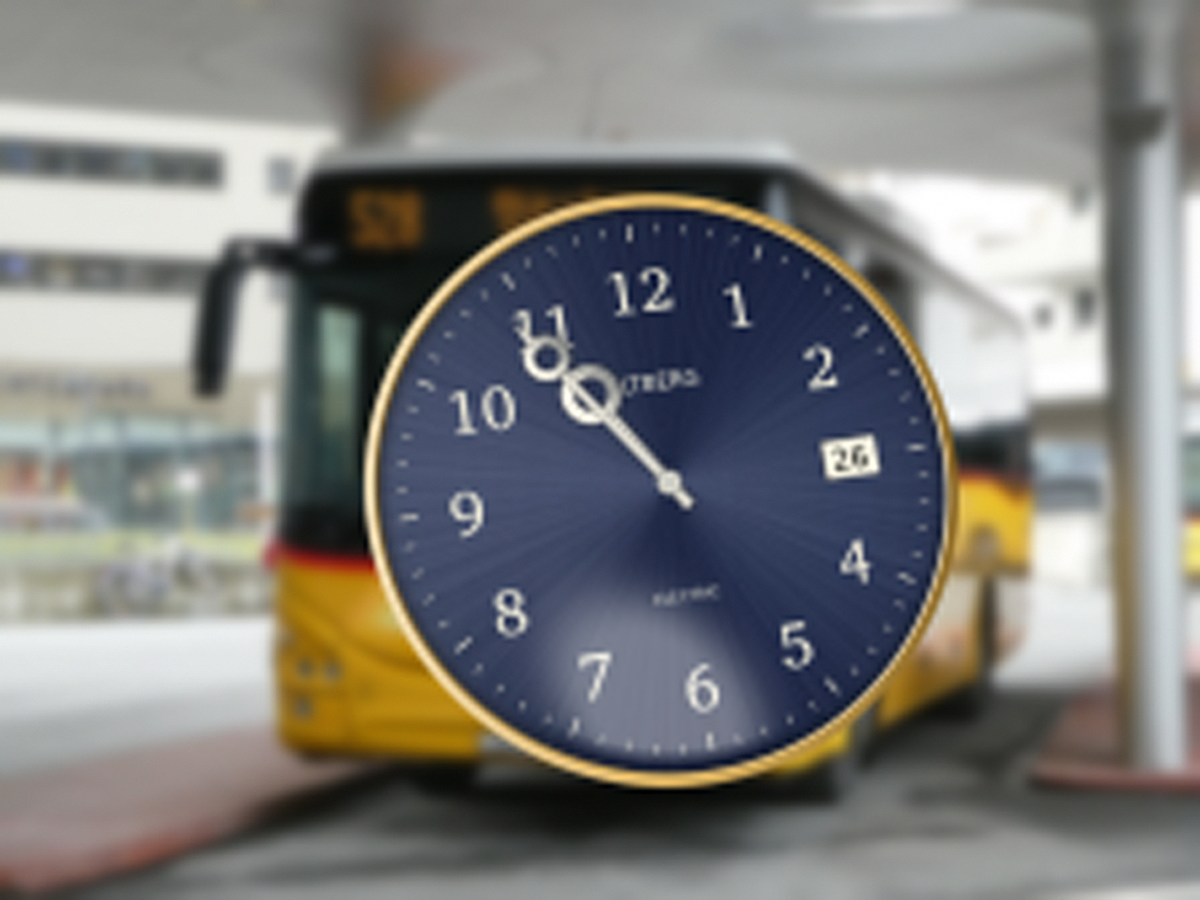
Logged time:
10,54
